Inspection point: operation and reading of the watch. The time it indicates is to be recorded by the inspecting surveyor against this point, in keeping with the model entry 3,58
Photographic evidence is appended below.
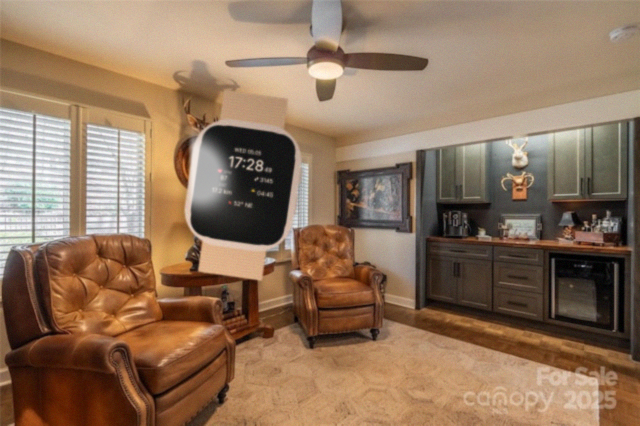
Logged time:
17,28
